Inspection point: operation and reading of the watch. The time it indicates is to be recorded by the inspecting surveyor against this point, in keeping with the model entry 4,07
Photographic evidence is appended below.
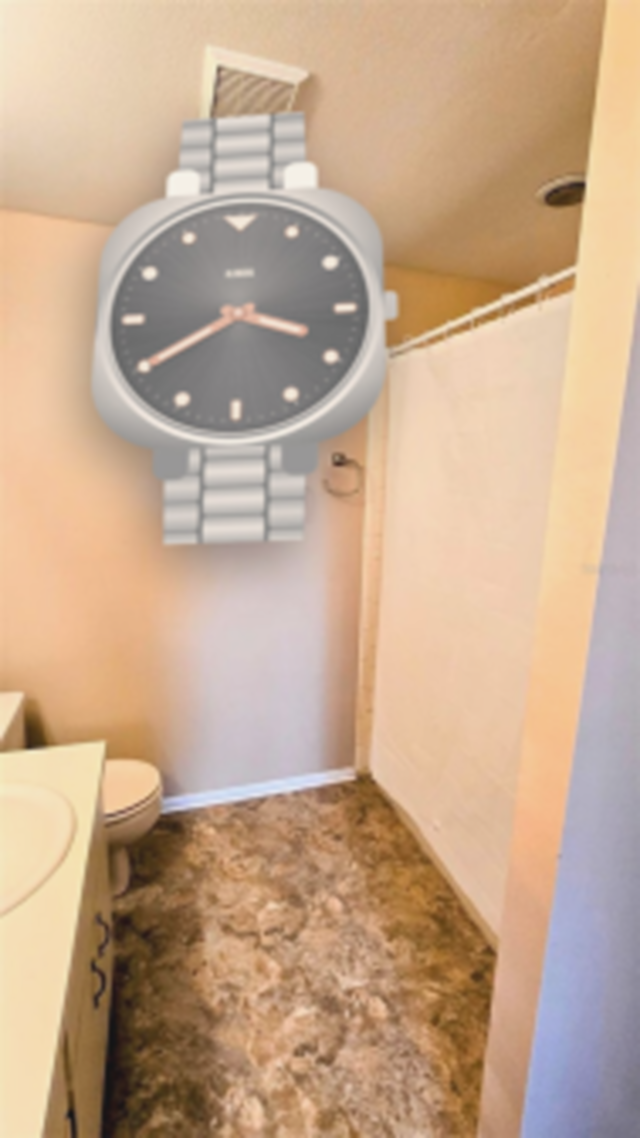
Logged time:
3,40
